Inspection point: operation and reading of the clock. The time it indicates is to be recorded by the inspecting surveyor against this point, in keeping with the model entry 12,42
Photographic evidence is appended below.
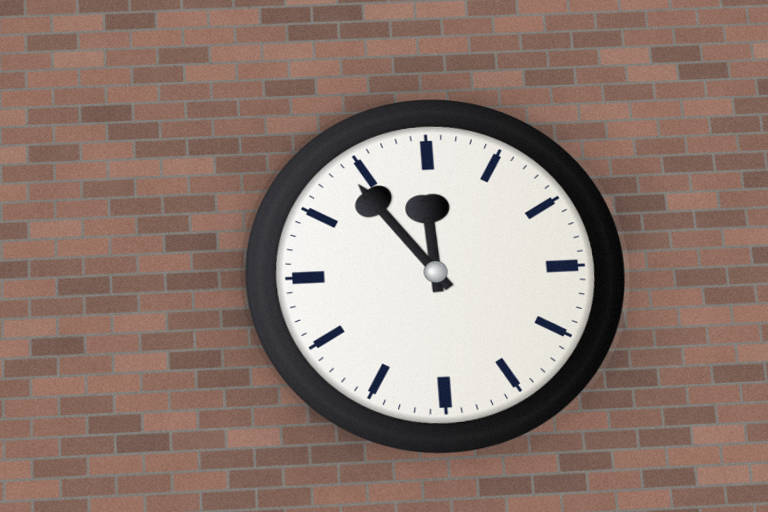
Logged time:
11,54
